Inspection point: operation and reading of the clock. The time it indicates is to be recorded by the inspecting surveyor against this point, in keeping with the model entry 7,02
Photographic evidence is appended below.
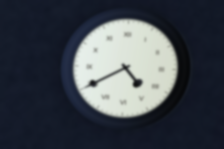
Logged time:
4,40
